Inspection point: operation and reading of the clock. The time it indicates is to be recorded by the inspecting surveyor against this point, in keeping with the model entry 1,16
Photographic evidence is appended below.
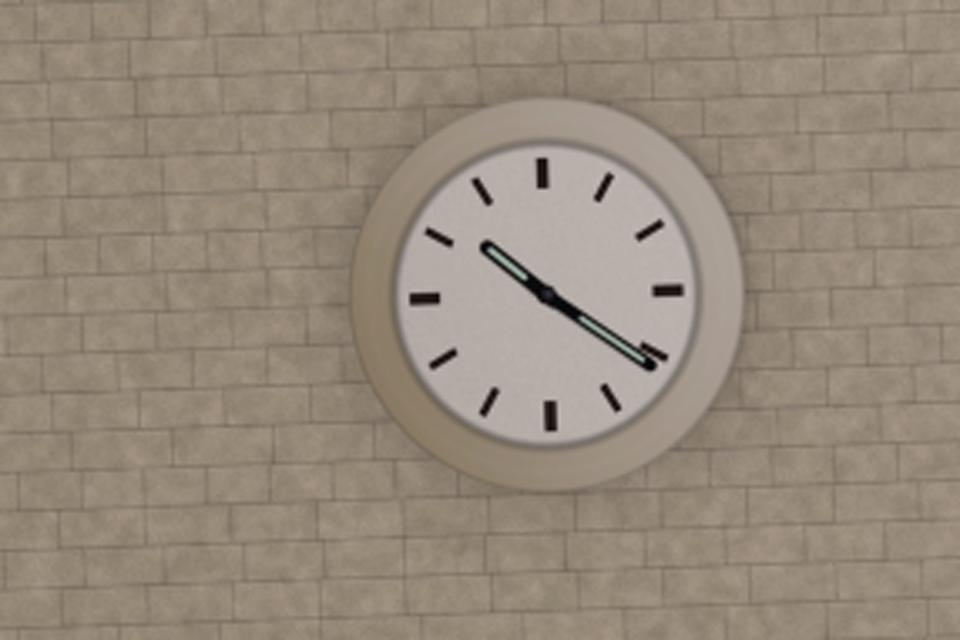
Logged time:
10,21
